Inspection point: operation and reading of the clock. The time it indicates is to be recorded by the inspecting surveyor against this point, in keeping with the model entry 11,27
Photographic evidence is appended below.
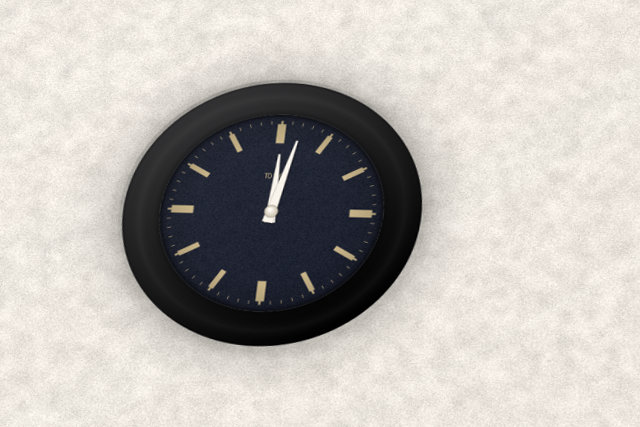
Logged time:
12,02
